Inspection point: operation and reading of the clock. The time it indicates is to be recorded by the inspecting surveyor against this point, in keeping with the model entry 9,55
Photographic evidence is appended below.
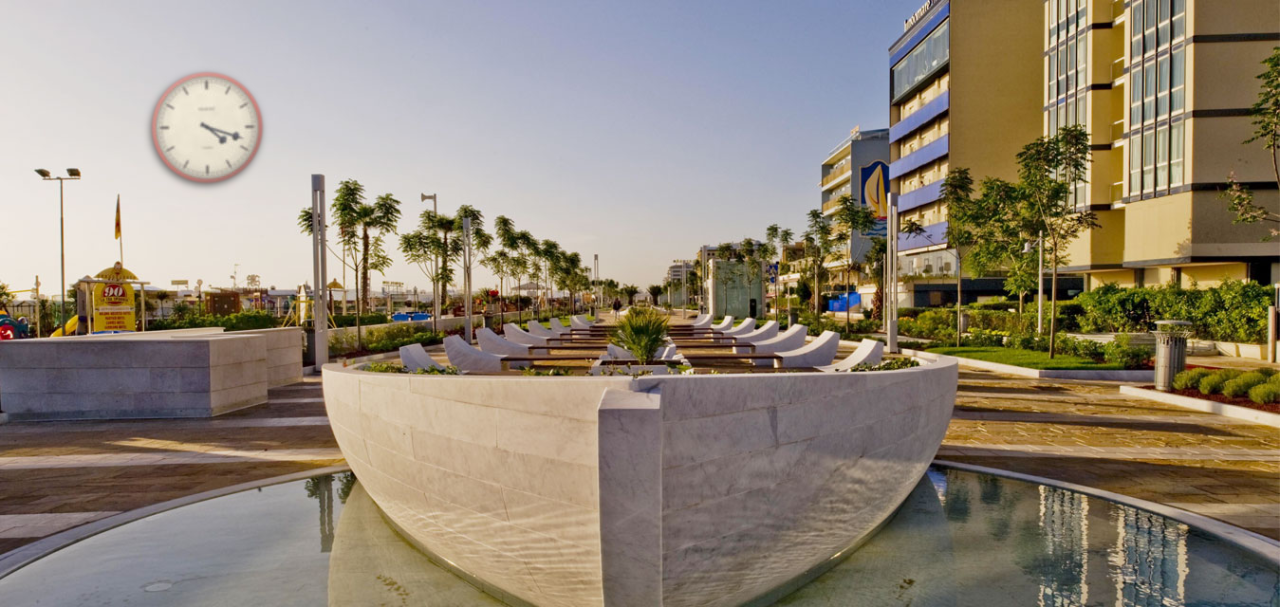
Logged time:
4,18
